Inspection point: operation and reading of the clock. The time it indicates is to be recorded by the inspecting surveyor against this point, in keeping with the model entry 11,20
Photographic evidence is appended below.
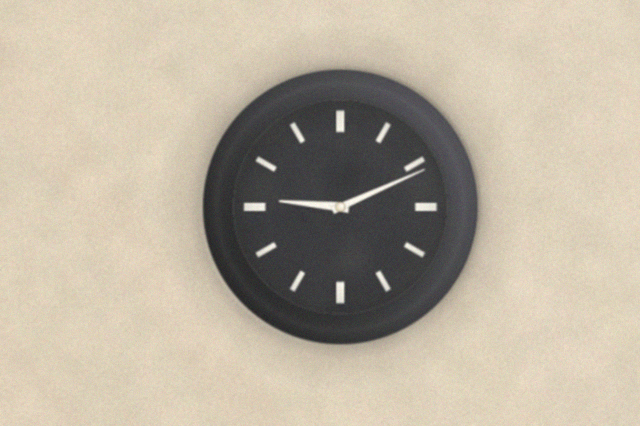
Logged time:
9,11
